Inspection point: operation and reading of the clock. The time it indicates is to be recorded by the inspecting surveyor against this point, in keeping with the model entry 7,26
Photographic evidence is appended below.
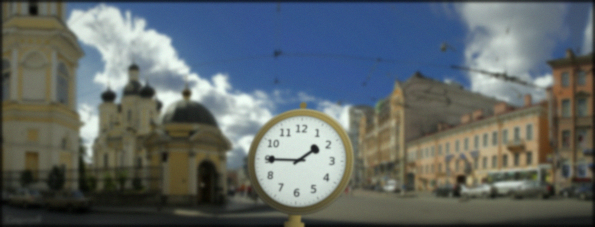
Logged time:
1,45
